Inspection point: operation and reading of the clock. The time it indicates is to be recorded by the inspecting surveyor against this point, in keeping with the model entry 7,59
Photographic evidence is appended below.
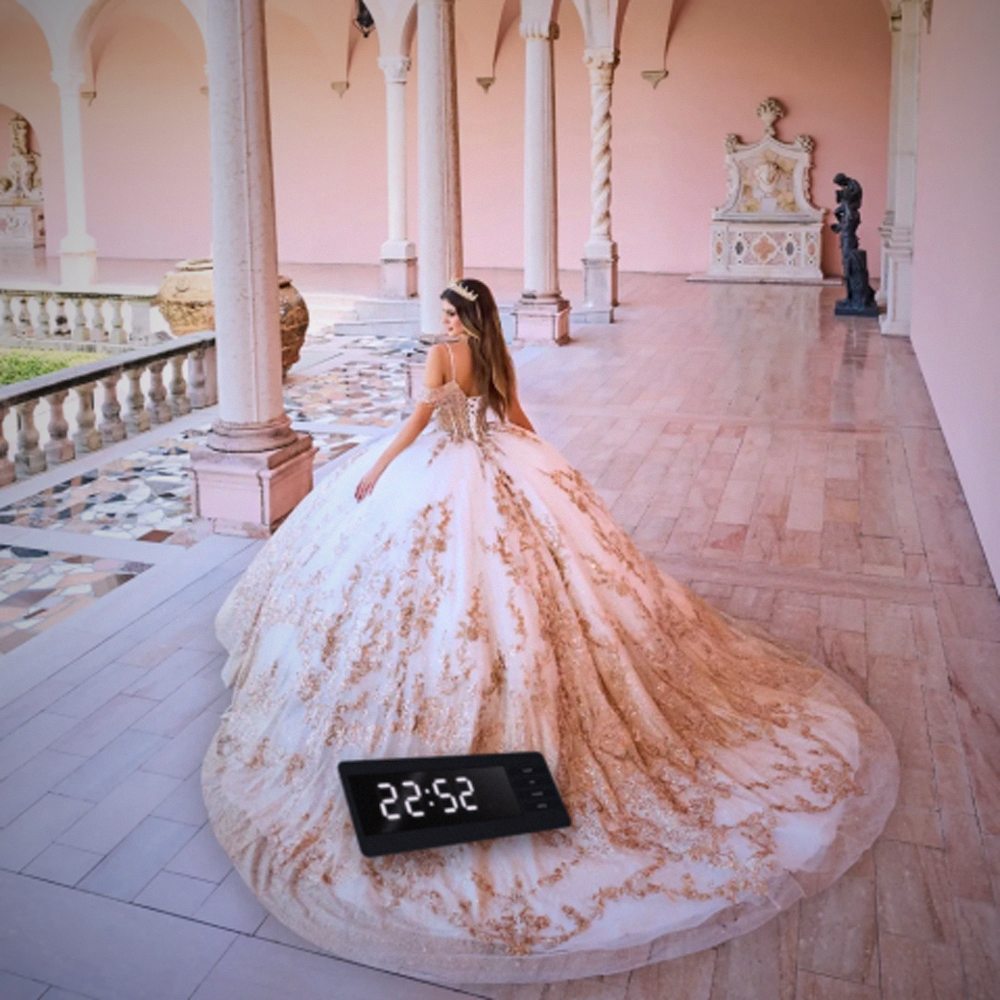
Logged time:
22,52
